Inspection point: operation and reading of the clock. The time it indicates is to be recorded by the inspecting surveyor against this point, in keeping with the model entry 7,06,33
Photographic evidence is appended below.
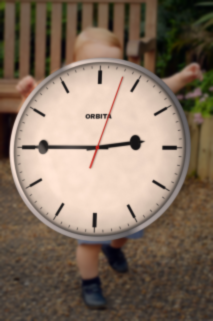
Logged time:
2,45,03
